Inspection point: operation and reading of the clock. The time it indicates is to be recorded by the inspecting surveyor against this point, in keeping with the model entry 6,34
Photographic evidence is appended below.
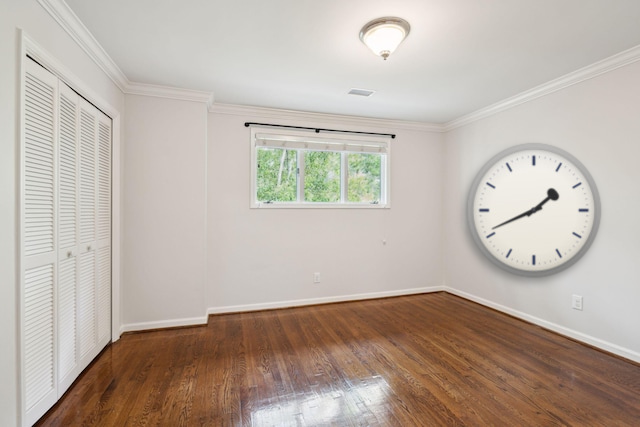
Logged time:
1,41
